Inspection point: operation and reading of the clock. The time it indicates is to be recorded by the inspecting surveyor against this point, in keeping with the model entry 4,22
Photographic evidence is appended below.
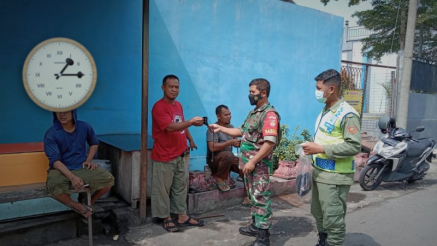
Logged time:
1,15
